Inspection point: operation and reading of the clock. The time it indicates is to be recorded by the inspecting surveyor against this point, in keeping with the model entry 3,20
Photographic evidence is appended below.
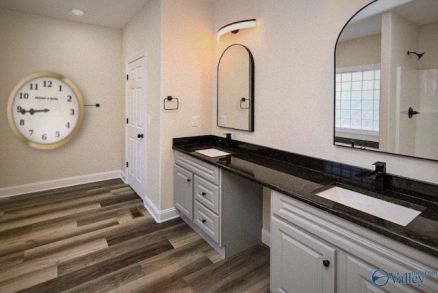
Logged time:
8,44
